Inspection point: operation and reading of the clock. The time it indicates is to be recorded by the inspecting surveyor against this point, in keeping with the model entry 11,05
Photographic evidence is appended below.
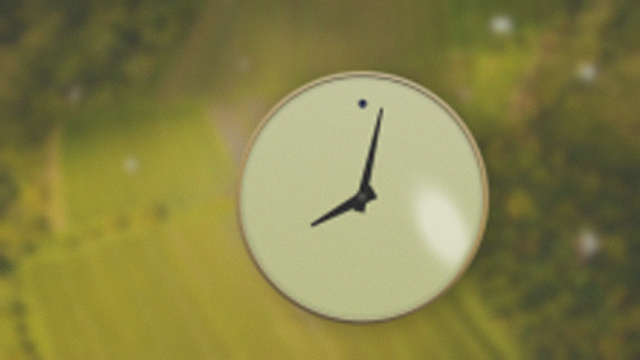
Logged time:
8,02
